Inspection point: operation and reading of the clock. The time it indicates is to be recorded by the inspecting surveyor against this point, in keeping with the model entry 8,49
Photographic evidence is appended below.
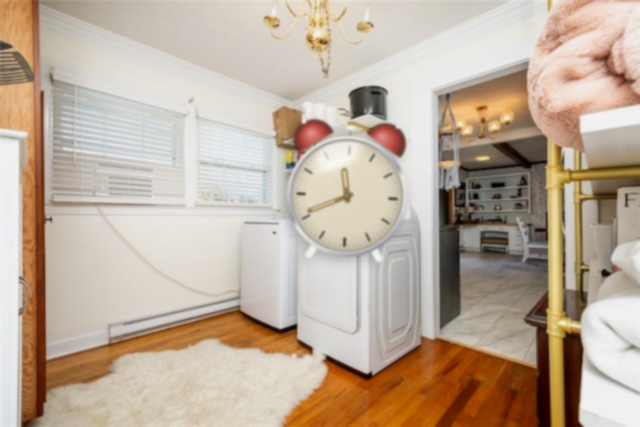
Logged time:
11,41
